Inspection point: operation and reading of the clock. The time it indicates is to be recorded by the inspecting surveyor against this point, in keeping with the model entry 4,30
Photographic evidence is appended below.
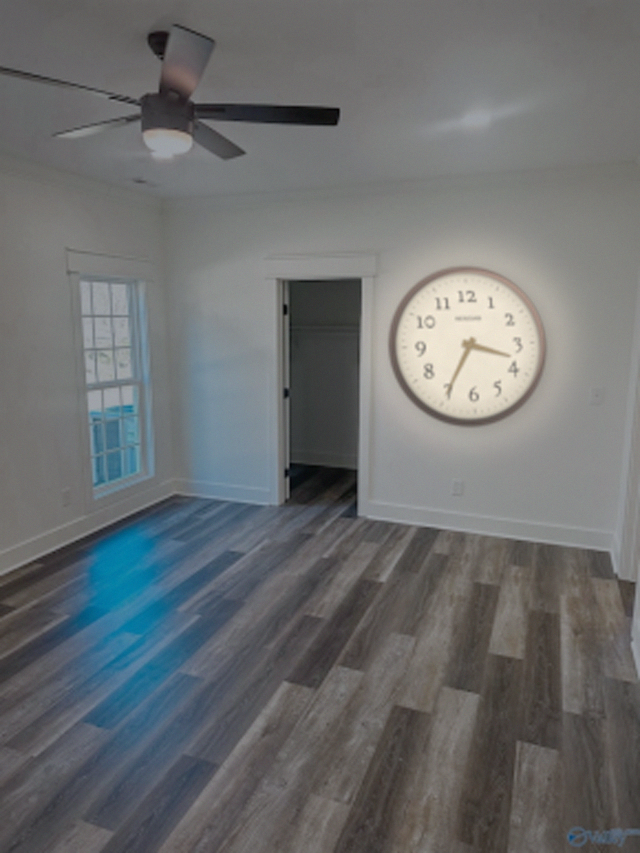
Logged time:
3,35
